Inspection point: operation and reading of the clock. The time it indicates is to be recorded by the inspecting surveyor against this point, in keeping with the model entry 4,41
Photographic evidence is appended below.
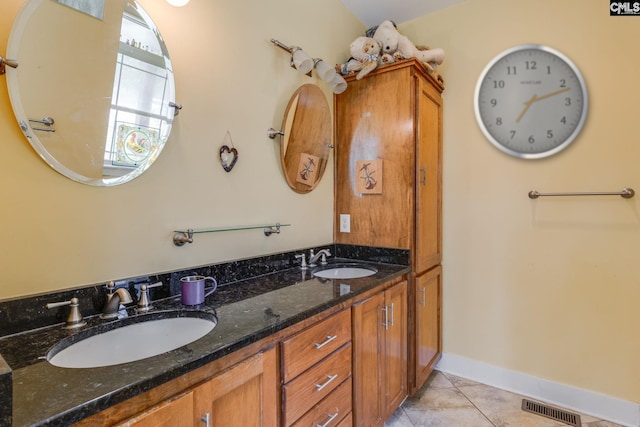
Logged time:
7,12
